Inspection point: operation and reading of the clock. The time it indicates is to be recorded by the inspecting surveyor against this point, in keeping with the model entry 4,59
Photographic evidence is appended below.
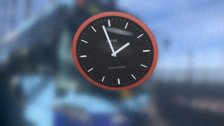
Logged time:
1,58
